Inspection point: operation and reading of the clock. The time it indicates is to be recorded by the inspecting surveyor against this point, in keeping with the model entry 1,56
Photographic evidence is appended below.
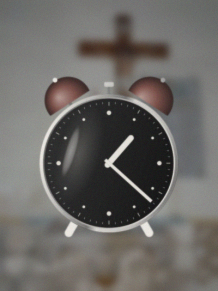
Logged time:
1,22
